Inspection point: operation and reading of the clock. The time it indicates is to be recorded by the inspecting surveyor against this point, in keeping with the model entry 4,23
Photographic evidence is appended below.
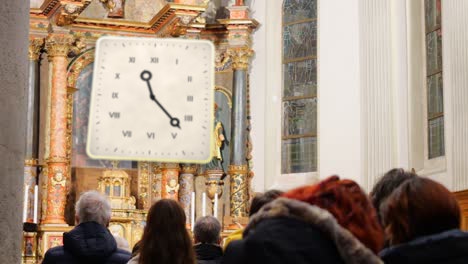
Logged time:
11,23
